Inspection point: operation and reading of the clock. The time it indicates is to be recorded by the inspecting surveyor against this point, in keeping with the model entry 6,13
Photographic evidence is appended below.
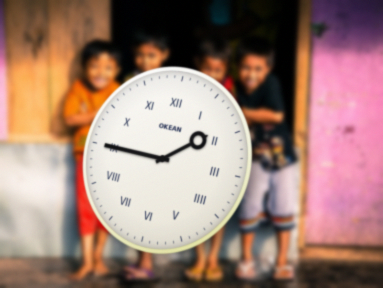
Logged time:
1,45
